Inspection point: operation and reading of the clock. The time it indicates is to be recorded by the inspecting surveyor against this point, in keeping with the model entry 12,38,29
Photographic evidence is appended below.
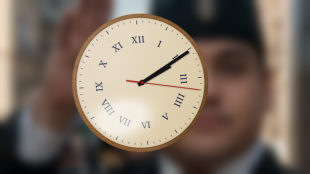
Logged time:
2,10,17
